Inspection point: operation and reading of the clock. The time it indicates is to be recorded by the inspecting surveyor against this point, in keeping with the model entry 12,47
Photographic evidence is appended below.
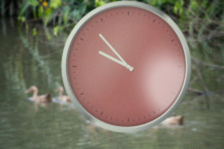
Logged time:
9,53
